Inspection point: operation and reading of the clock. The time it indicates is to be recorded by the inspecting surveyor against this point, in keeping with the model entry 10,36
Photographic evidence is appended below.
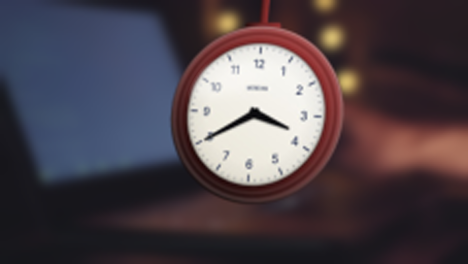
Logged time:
3,40
